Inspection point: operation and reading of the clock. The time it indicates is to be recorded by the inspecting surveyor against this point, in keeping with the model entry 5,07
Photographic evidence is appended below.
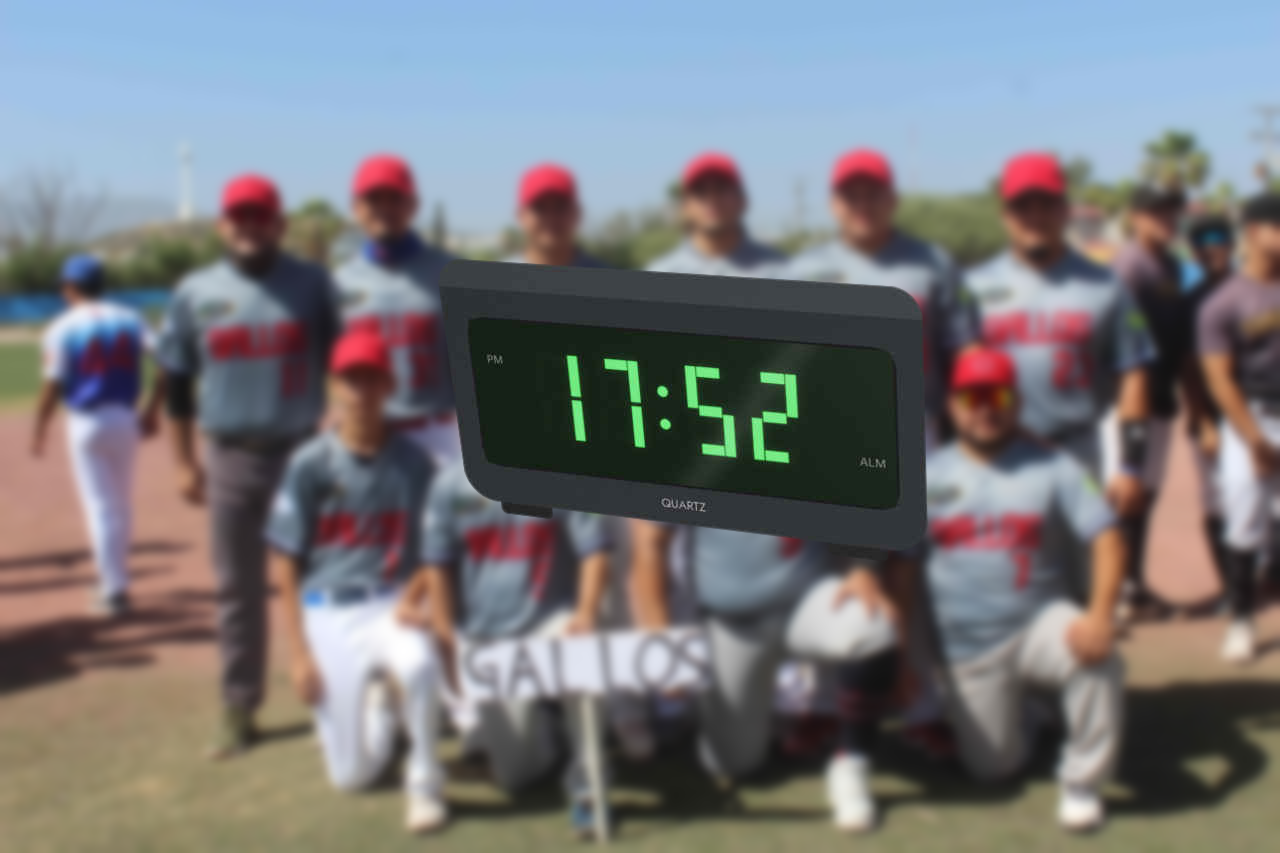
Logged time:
17,52
